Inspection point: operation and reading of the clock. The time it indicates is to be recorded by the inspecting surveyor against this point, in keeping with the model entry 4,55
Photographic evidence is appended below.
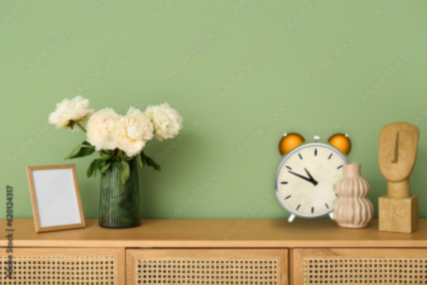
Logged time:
10,49
